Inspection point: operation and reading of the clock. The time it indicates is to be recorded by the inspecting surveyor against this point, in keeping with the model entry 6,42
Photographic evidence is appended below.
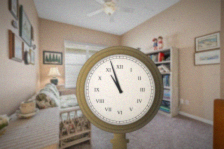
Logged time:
10,57
